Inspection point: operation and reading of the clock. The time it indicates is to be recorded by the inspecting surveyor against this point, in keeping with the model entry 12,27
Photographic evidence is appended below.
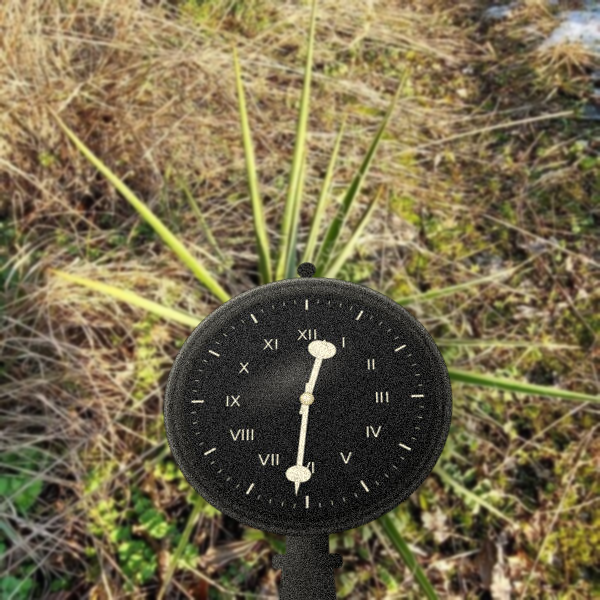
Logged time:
12,31
